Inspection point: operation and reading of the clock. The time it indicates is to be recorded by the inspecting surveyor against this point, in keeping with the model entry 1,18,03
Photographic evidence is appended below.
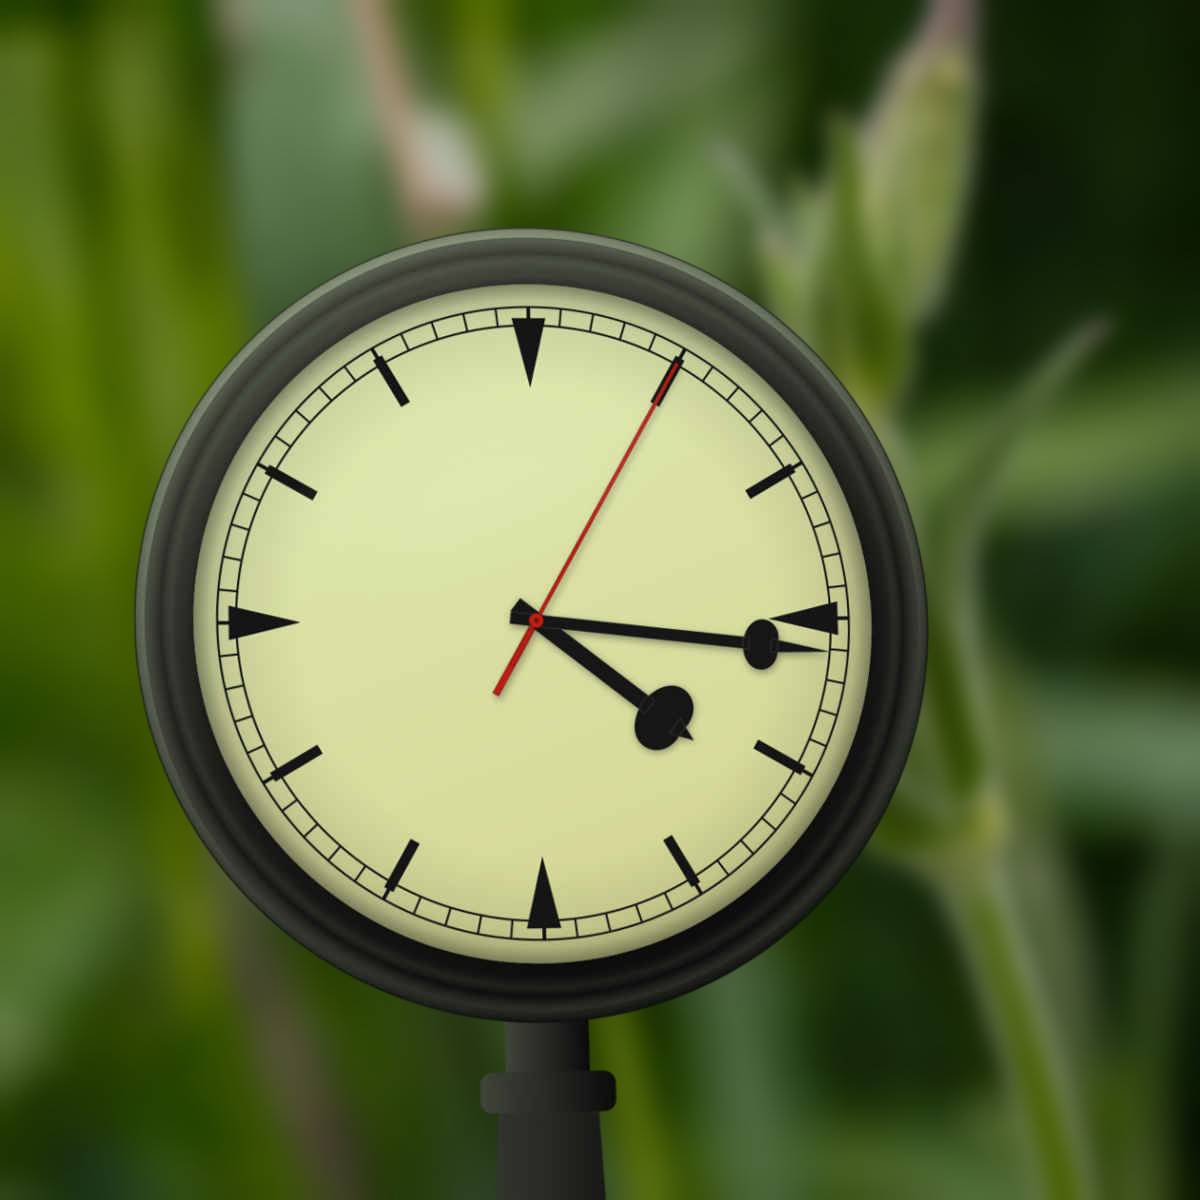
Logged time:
4,16,05
